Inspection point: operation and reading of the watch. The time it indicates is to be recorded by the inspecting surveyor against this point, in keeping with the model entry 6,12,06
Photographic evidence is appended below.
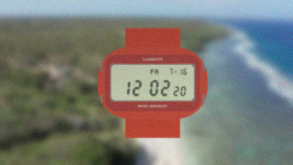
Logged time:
12,02,20
